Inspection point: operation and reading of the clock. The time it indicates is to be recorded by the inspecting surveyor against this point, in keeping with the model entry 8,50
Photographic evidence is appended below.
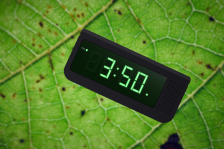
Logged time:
3,50
